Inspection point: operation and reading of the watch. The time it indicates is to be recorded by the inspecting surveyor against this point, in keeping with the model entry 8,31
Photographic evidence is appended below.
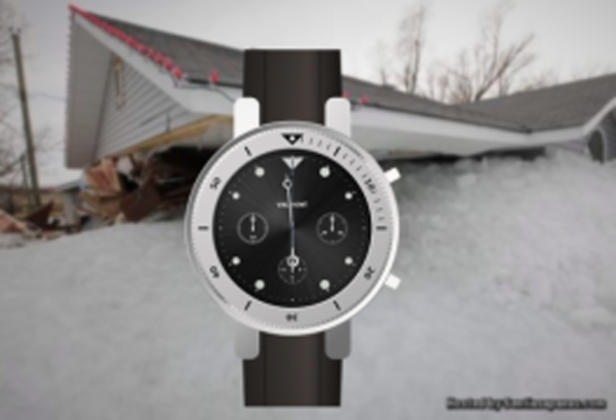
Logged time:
5,59
